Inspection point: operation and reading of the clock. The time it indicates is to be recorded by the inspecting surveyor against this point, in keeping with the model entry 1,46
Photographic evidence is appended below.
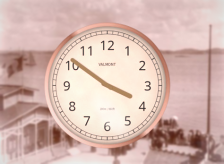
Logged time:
3,51
